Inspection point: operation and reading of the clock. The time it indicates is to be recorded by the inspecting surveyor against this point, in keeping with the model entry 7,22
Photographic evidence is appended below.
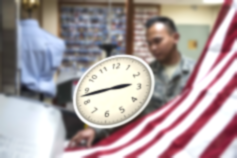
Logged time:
2,43
